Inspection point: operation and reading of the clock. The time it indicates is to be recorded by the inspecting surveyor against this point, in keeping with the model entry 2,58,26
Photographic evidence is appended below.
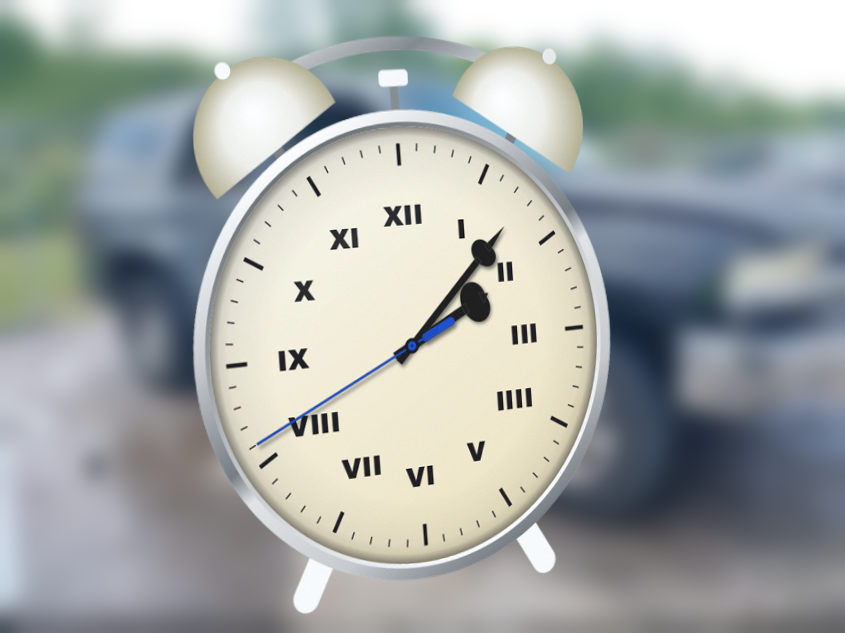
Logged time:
2,07,41
